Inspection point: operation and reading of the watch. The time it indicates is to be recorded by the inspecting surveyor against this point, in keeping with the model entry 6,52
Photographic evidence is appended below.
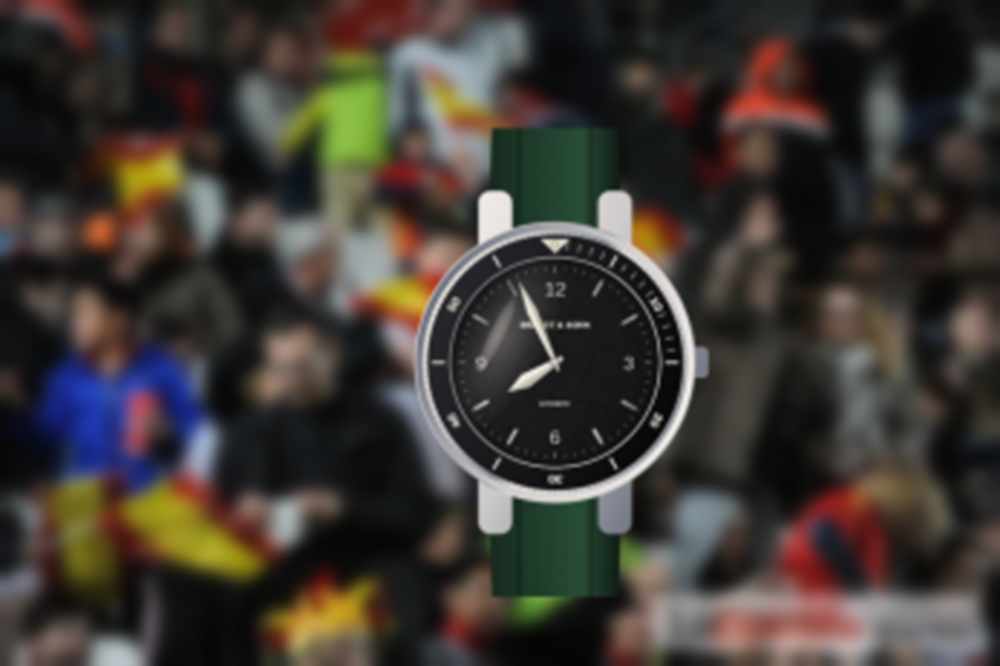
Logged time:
7,56
